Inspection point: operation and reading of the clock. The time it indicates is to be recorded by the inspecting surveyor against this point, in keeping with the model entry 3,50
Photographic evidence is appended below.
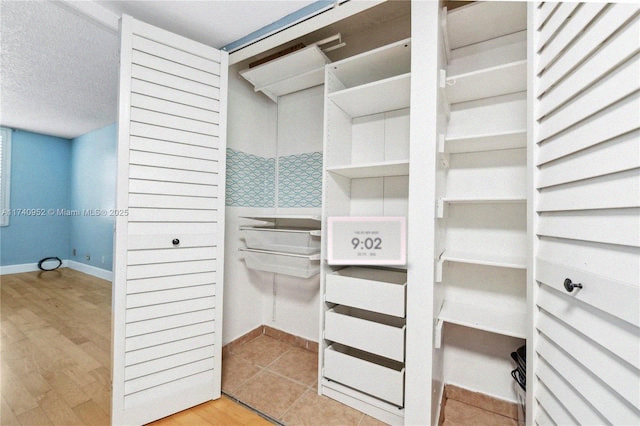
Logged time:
9,02
